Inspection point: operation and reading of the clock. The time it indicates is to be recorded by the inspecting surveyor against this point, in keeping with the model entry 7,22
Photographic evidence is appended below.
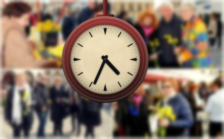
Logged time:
4,34
